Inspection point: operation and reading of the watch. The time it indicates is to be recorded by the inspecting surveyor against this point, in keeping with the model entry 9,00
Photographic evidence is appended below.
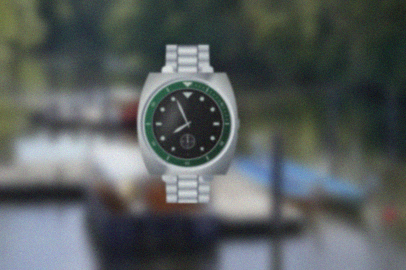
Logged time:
7,56
